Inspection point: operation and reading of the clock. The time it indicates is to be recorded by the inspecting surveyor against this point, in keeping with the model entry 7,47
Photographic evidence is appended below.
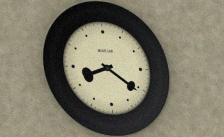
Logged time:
8,21
